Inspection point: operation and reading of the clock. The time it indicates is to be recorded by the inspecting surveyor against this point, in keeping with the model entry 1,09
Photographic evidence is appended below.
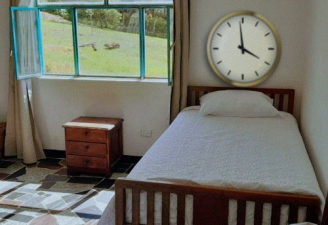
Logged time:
3,59
